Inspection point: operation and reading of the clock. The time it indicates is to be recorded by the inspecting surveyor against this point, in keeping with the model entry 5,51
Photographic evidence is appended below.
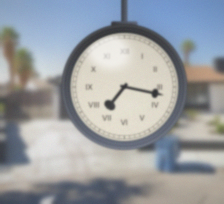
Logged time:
7,17
